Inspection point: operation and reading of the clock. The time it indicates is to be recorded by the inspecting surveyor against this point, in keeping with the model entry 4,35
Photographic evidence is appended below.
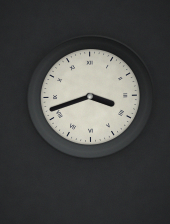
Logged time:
3,42
